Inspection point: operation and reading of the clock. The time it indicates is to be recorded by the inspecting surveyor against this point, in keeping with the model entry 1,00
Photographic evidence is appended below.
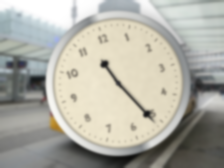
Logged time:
11,26
